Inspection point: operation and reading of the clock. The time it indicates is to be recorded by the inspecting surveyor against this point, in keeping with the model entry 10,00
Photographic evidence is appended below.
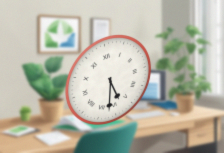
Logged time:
5,32
